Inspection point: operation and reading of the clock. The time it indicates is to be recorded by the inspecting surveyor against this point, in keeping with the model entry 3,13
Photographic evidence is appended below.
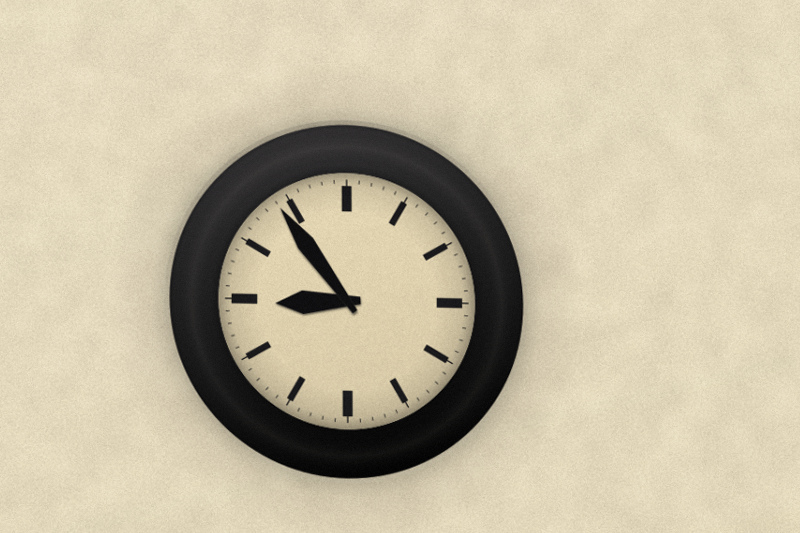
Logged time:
8,54
